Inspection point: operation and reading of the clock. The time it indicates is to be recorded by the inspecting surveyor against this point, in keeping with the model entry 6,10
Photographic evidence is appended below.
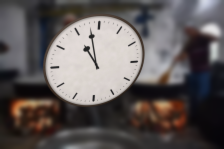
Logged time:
10,58
